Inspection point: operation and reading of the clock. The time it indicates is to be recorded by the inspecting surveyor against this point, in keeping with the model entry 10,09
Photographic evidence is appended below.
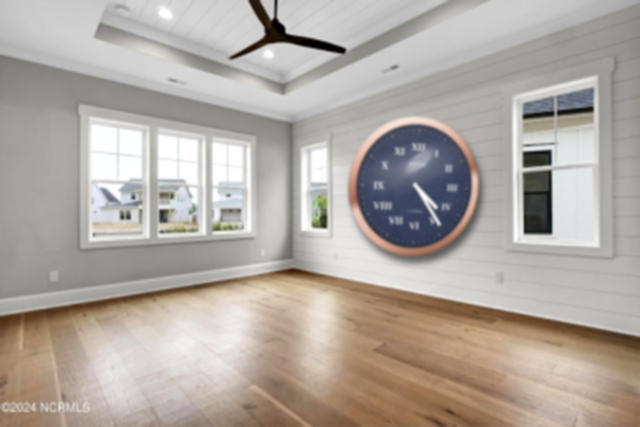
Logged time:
4,24
